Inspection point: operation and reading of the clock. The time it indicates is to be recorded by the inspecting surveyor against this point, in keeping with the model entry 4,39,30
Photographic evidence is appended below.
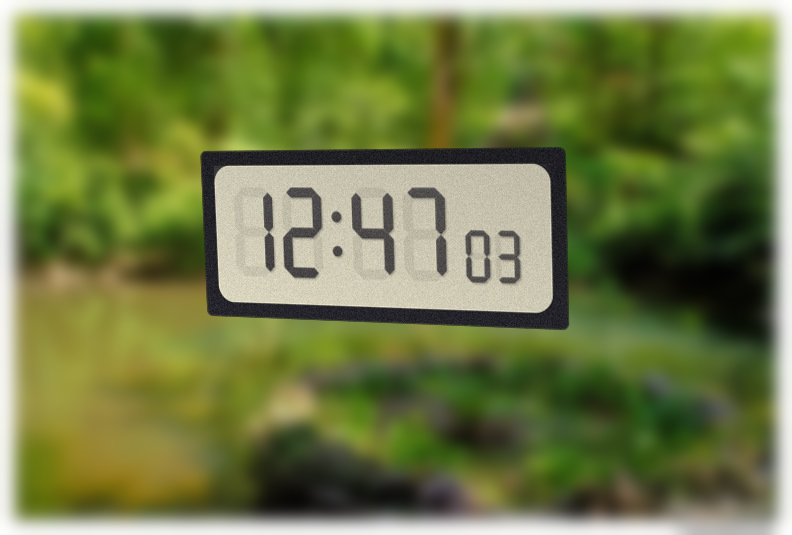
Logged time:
12,47,03
